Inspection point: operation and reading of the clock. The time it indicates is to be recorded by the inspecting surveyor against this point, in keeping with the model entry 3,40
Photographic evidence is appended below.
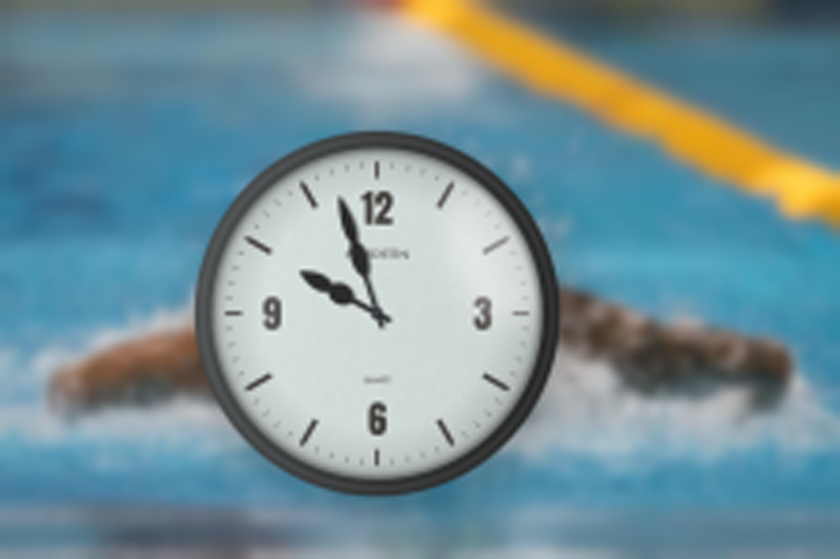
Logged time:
9,57
